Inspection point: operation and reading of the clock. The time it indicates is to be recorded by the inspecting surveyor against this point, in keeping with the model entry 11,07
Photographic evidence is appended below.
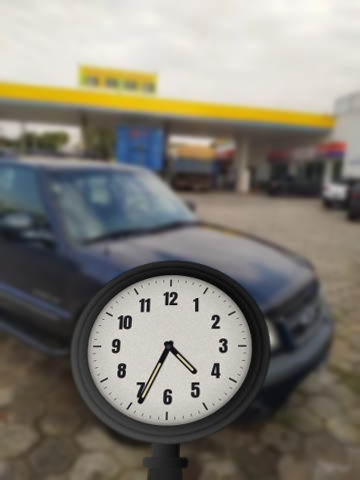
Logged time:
4,34
